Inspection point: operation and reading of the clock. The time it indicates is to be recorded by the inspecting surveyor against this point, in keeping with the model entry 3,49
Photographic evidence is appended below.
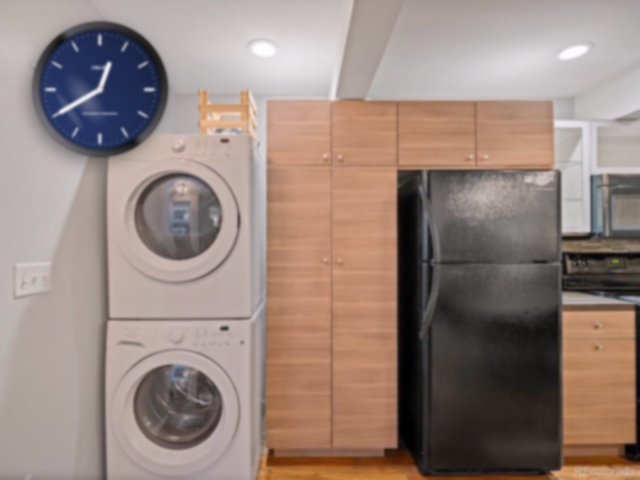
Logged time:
12,40
